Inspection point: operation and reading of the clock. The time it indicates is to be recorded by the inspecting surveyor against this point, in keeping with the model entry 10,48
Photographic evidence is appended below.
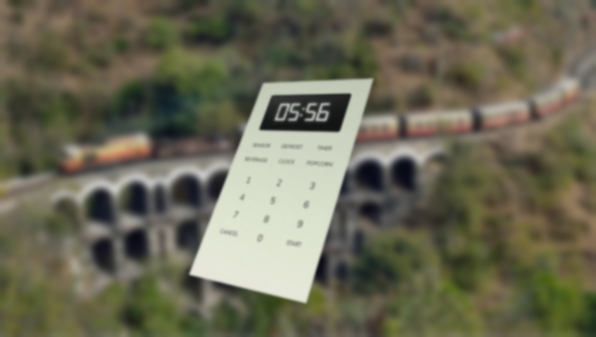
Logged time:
5,56
